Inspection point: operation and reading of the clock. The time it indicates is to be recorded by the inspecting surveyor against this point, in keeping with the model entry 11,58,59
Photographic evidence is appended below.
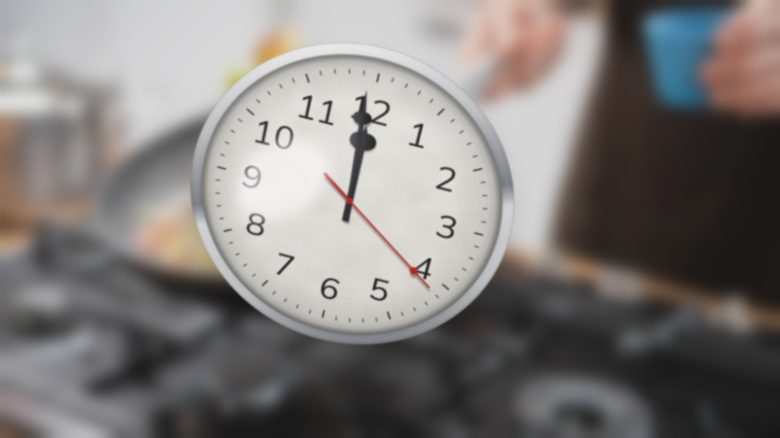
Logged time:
11,59,21
